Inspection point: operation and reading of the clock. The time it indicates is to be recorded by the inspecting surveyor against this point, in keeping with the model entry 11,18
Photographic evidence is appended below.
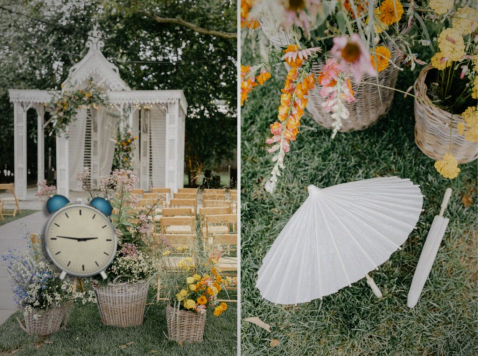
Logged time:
2,46
